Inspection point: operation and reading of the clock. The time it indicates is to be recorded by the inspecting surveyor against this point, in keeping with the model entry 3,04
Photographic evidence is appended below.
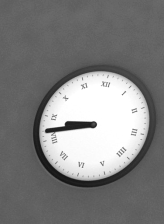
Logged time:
8,42
